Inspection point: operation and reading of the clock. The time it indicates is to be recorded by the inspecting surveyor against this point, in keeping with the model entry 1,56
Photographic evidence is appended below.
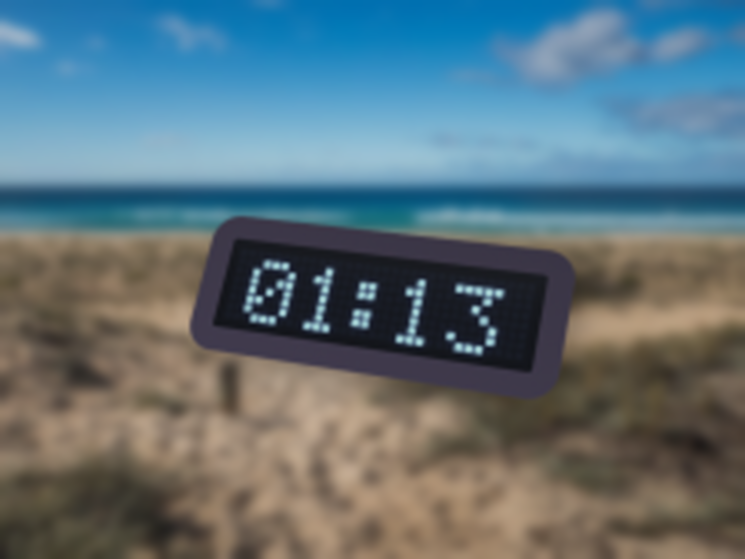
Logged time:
1,13
